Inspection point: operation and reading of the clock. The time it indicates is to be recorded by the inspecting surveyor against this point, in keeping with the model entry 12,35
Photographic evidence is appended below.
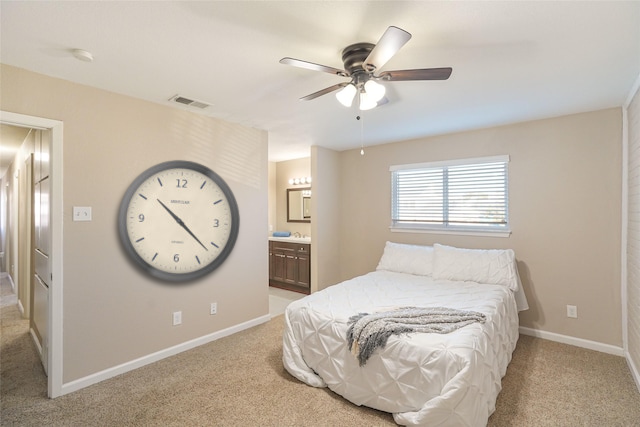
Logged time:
10,22
